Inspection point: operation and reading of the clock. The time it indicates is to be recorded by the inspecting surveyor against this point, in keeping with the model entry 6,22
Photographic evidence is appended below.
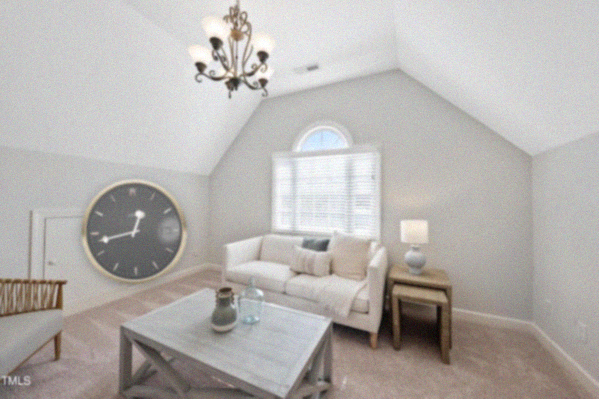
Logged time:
12,43
